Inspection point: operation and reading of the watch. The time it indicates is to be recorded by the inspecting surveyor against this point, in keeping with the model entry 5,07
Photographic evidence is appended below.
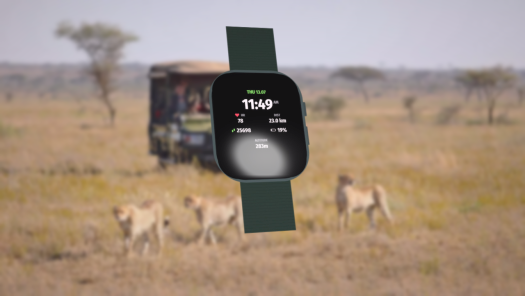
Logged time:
11,49
